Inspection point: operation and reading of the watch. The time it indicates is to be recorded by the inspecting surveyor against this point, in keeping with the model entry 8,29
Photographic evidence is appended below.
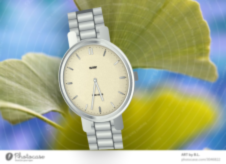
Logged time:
5,33
